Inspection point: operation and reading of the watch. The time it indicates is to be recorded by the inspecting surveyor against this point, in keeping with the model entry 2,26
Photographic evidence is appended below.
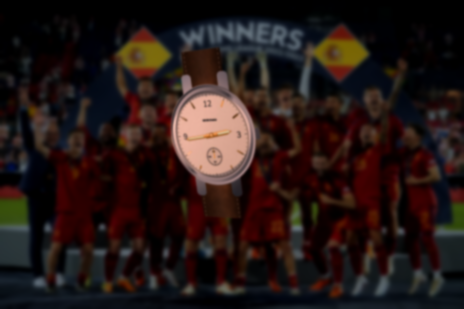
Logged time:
2,44
